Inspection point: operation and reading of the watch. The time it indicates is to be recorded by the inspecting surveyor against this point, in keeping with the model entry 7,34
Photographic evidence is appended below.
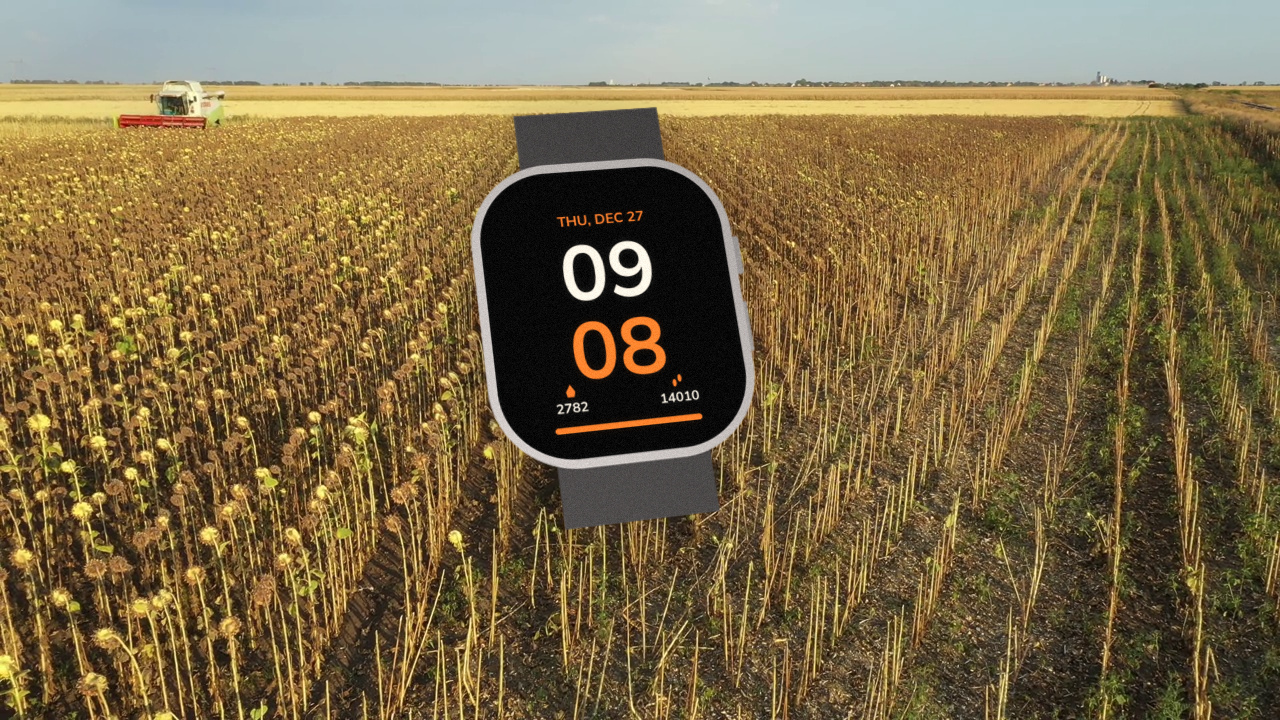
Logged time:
9,08
